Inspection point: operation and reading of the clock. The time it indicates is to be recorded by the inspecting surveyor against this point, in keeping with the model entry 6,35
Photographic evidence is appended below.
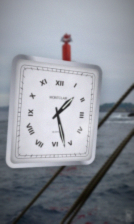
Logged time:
1,27
